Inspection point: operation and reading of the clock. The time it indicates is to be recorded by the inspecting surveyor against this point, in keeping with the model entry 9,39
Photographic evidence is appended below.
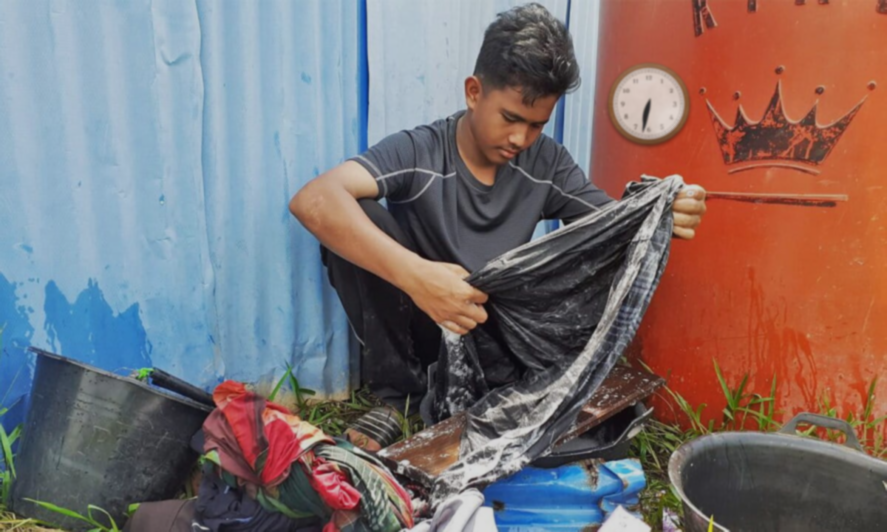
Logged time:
6,32
